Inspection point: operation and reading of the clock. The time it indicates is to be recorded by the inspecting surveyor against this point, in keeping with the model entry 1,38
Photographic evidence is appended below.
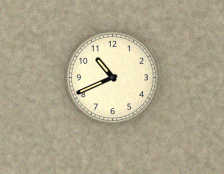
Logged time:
10,41
